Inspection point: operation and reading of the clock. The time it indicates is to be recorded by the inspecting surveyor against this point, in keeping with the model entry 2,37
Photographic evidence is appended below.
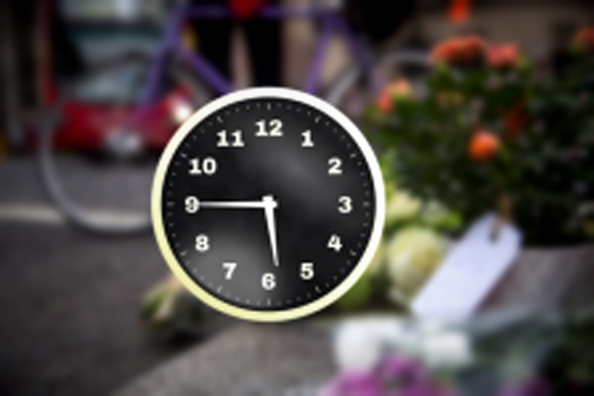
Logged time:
5,45
